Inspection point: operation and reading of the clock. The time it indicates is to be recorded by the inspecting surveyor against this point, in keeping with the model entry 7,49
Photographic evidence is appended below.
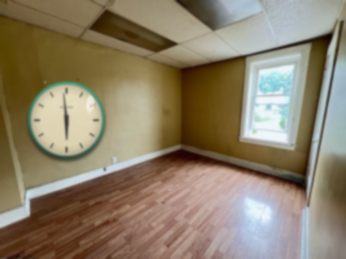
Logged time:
5,59
